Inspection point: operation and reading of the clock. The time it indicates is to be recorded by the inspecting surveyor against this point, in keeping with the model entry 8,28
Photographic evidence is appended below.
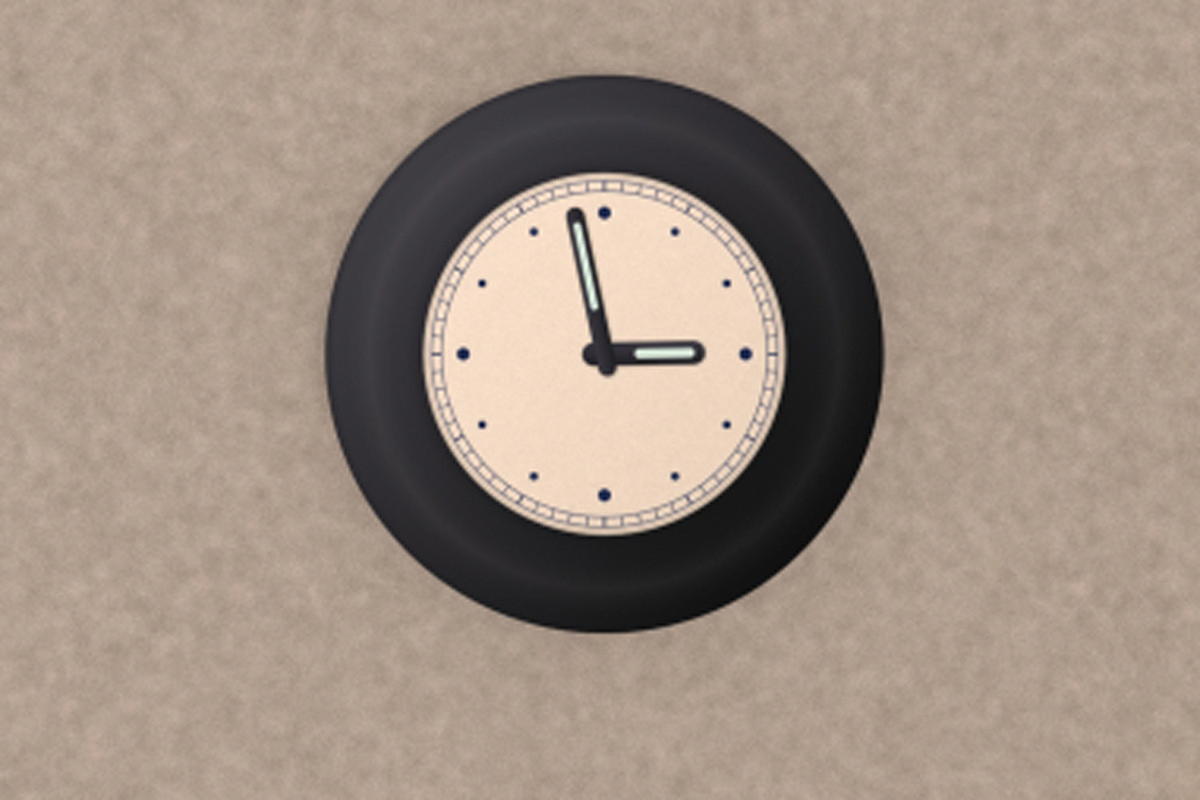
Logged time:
2,58
